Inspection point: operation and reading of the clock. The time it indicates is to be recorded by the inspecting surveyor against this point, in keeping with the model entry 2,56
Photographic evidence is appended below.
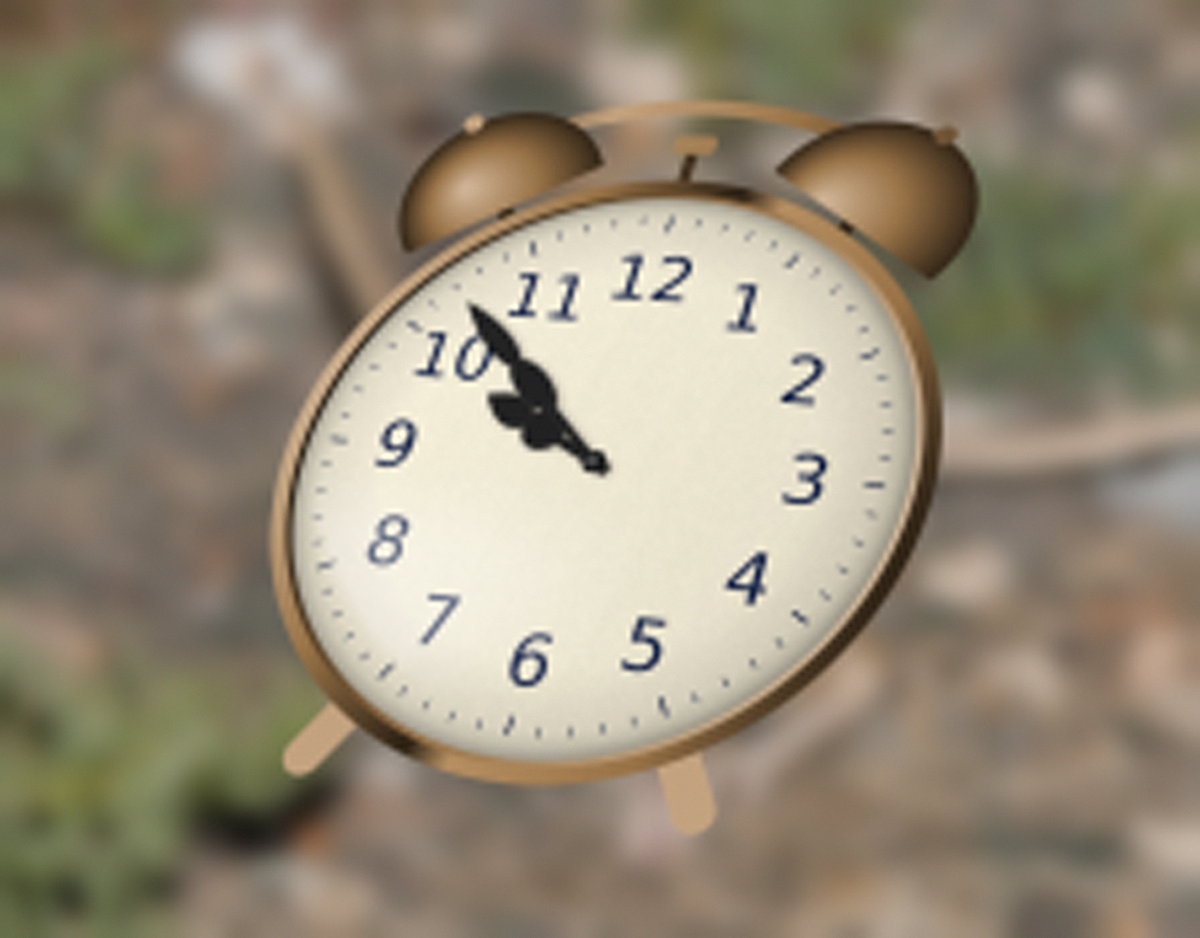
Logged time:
9,52
